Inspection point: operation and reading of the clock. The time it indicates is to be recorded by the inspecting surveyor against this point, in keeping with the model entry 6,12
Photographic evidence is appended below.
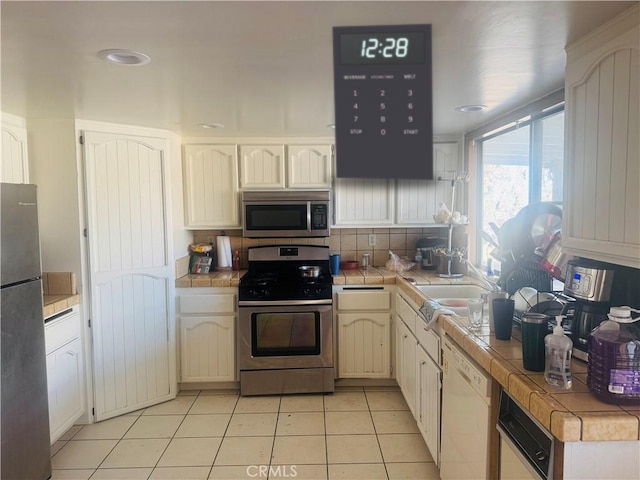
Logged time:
12,28
